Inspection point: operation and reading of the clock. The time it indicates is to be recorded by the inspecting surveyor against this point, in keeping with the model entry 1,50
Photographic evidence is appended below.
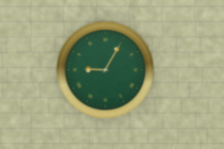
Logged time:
9,05
